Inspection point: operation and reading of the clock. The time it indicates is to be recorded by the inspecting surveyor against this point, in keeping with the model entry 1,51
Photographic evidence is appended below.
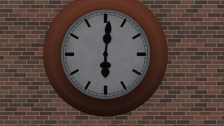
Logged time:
6,01
